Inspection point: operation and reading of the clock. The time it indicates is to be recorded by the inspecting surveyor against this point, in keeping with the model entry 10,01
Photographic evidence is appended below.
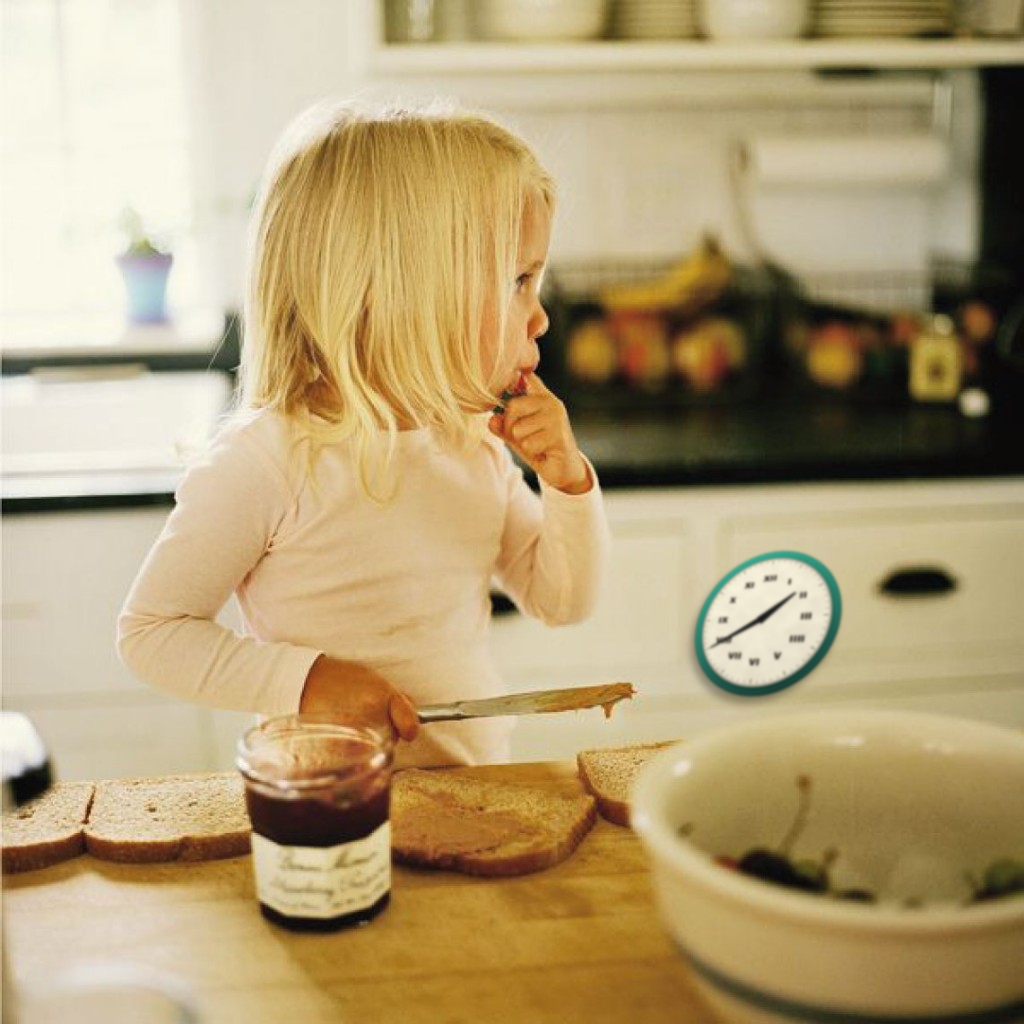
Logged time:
1,40
